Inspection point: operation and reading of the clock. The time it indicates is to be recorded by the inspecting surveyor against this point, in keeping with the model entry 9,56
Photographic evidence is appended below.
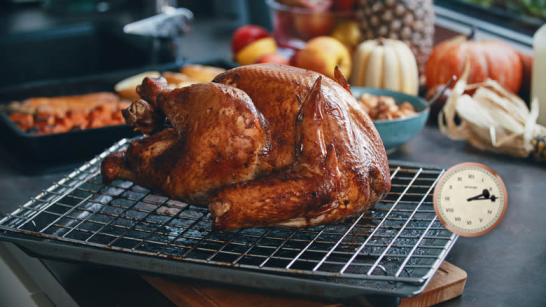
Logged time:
2,14
